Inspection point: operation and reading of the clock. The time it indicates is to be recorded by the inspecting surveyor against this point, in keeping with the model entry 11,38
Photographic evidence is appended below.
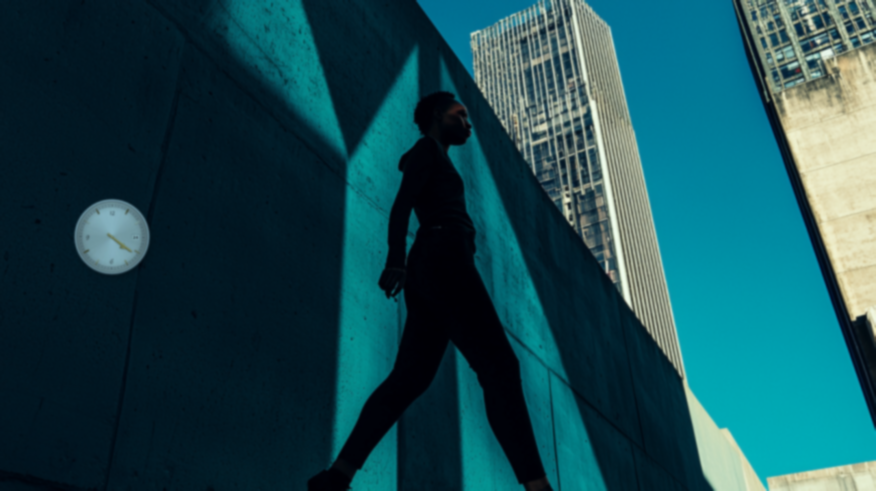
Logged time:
4,21
